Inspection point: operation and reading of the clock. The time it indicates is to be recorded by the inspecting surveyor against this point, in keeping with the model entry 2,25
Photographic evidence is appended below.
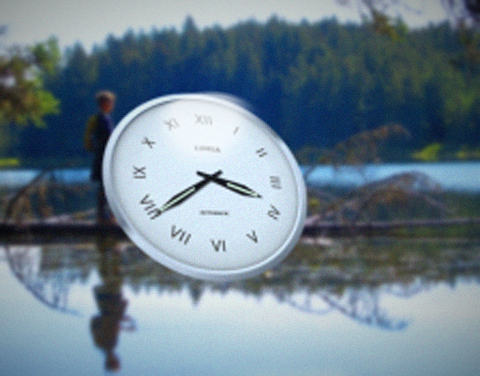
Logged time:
3,39
